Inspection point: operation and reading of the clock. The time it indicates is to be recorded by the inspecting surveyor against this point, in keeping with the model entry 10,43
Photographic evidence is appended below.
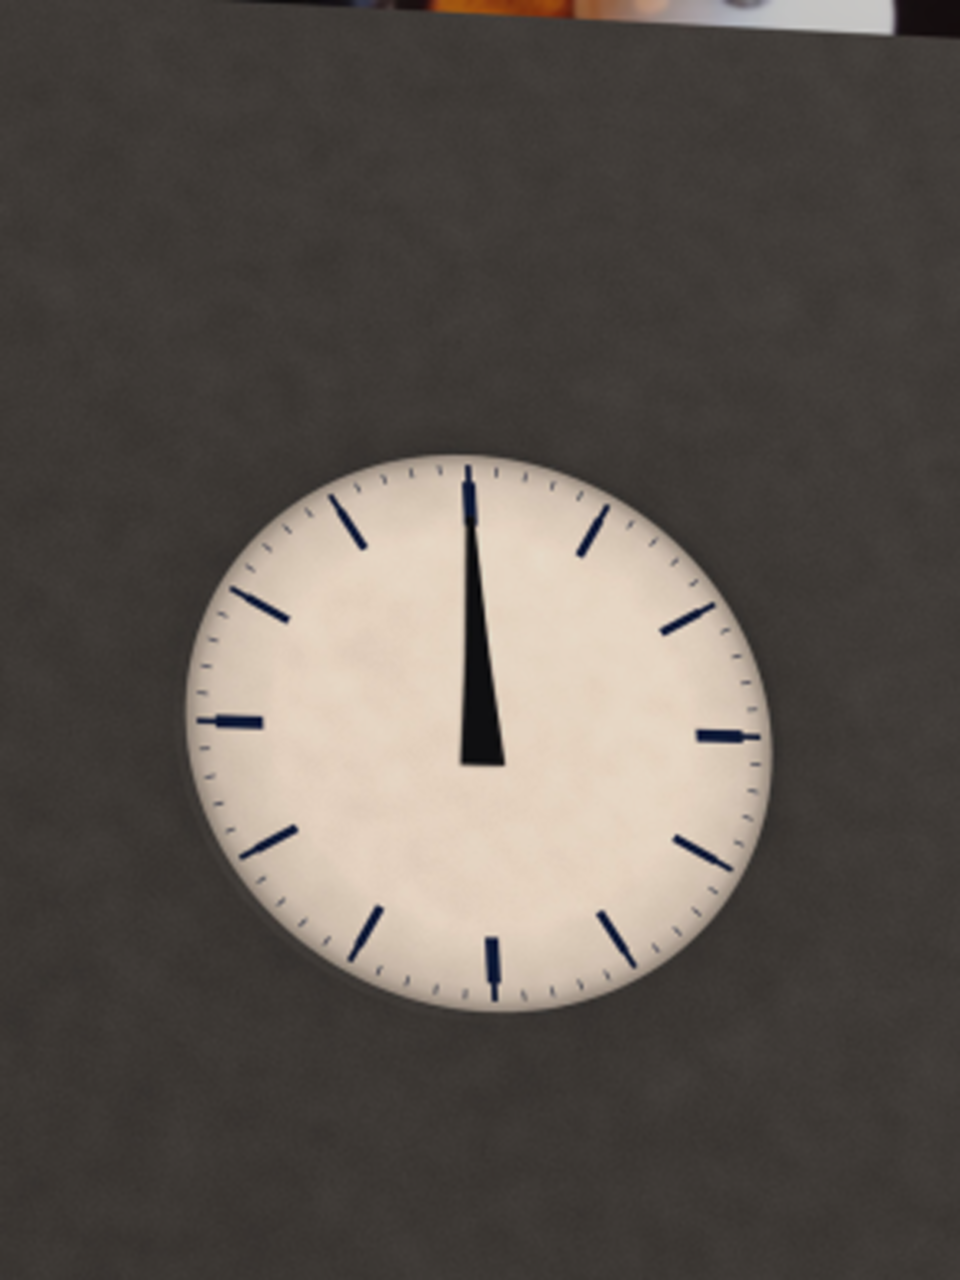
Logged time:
12,00
